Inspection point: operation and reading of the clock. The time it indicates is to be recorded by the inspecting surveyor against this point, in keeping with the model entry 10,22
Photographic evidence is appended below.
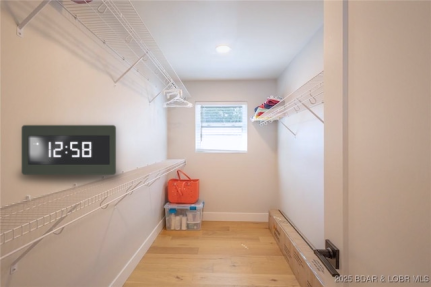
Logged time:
12,58
